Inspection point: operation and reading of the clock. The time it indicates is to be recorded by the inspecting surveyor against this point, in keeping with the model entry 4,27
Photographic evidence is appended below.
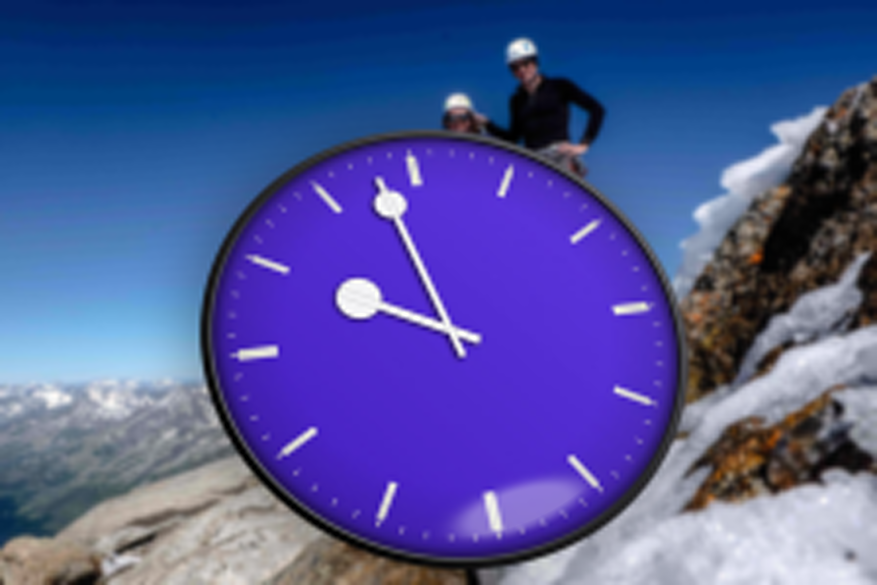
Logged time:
9,58
